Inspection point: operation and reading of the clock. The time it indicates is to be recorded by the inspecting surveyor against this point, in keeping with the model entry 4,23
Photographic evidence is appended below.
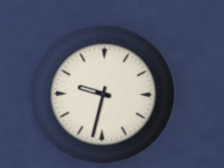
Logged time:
9,32
